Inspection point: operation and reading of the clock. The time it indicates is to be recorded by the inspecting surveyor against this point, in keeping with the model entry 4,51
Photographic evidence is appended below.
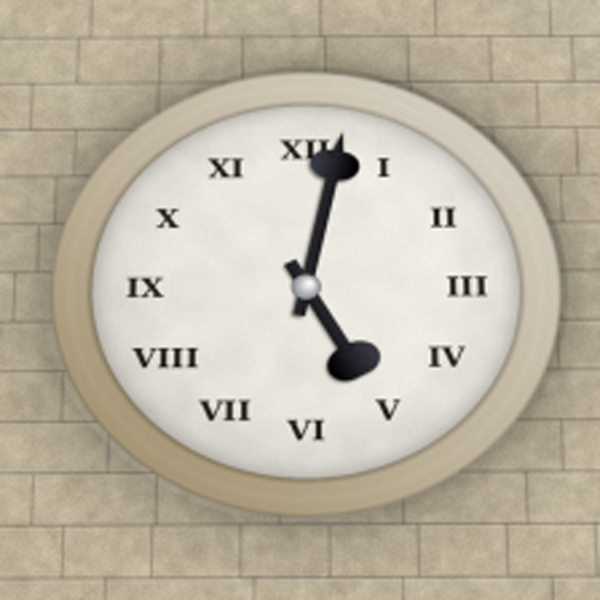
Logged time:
5,02
